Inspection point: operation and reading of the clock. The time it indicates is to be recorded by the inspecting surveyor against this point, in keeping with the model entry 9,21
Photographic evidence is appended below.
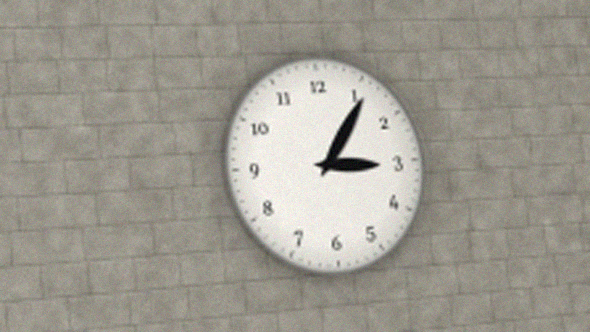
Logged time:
3,06
